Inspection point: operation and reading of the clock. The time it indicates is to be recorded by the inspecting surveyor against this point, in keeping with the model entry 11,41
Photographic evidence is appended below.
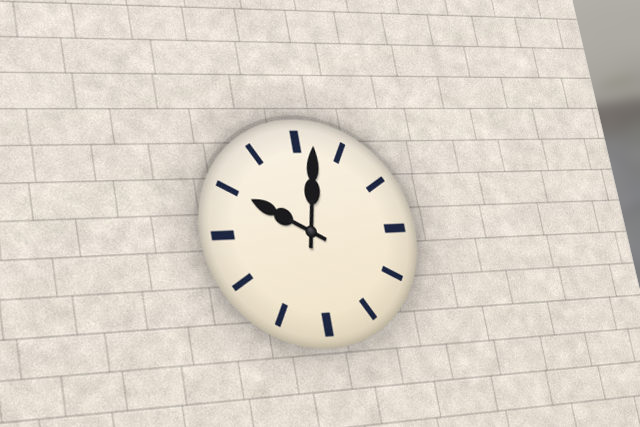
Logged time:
10,02
